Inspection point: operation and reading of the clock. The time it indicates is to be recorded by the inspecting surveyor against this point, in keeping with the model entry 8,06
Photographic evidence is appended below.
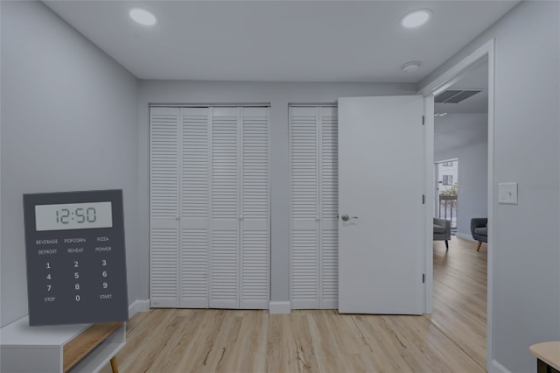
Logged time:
12,50
